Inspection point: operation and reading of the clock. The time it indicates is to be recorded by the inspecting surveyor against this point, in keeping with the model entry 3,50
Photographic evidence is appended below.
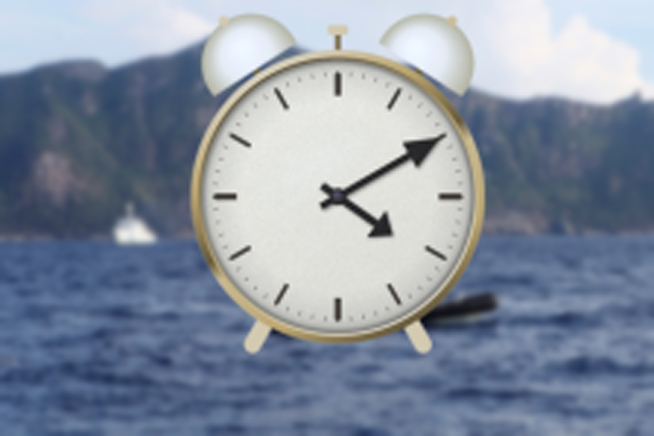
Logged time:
4,10
